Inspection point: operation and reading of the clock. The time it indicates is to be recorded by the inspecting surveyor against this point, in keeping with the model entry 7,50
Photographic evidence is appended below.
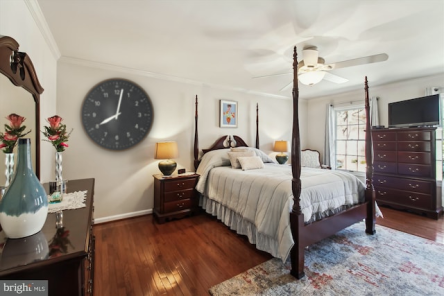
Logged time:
8,02
